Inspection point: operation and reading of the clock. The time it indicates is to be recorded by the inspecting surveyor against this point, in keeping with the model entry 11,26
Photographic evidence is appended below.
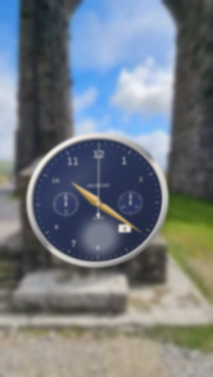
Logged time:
10,21
